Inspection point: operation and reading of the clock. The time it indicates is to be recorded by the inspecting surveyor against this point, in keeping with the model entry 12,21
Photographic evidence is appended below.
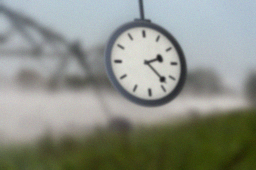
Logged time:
2,23
